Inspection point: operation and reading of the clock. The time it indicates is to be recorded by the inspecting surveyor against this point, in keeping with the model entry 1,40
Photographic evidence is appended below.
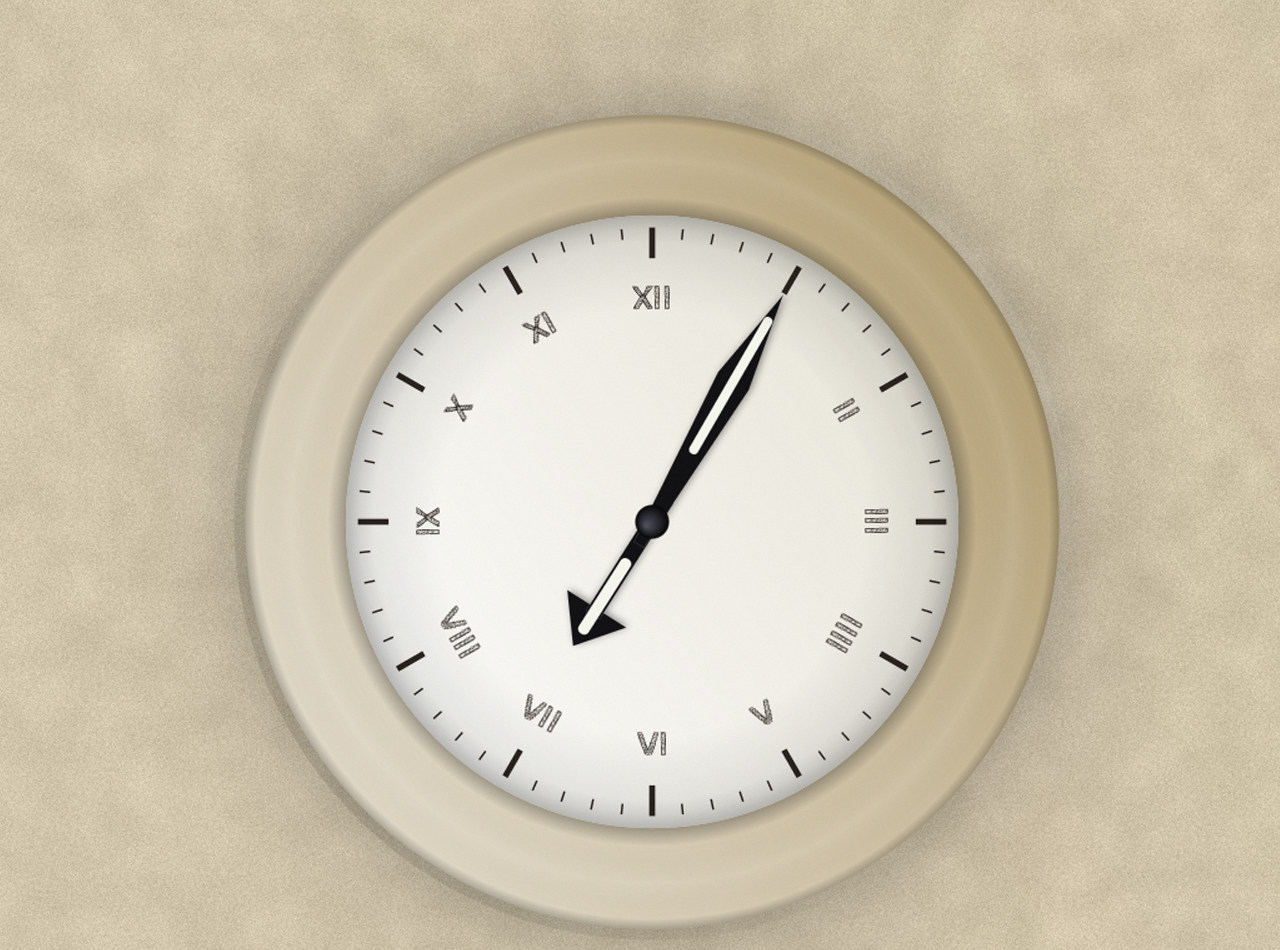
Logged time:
7,05
